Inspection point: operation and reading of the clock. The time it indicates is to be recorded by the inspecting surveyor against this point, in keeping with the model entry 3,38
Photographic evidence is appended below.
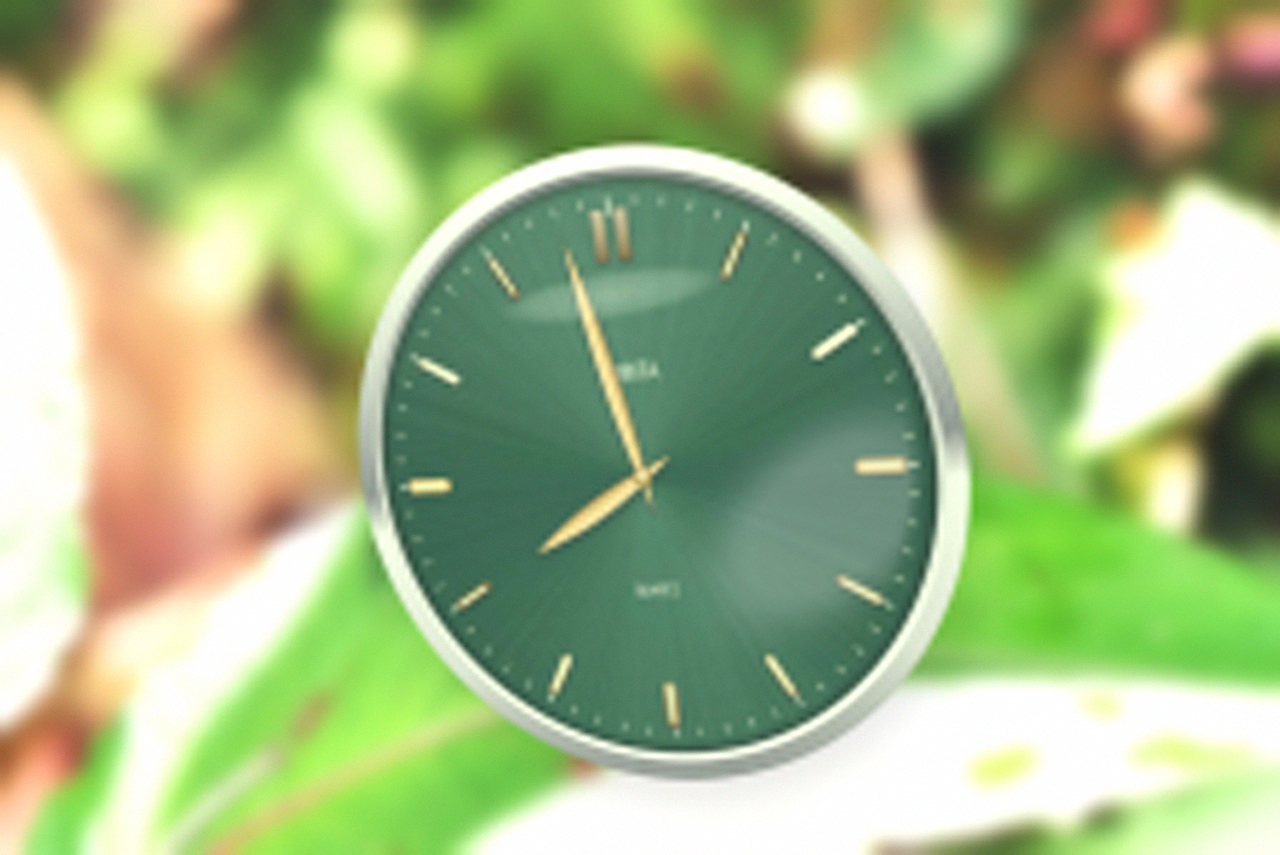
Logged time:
7,58
